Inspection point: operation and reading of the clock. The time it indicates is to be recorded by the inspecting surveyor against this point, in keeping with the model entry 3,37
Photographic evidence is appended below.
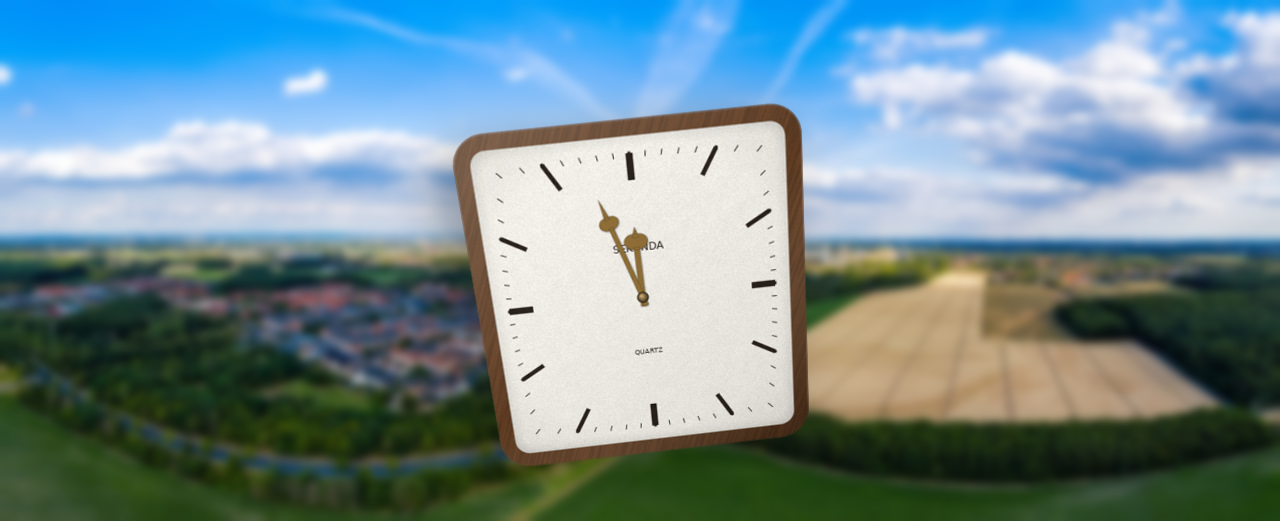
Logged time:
11,57
